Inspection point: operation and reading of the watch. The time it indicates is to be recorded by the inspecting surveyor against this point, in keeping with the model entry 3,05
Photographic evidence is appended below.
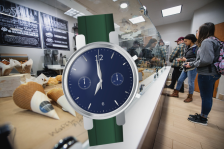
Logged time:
6,59
